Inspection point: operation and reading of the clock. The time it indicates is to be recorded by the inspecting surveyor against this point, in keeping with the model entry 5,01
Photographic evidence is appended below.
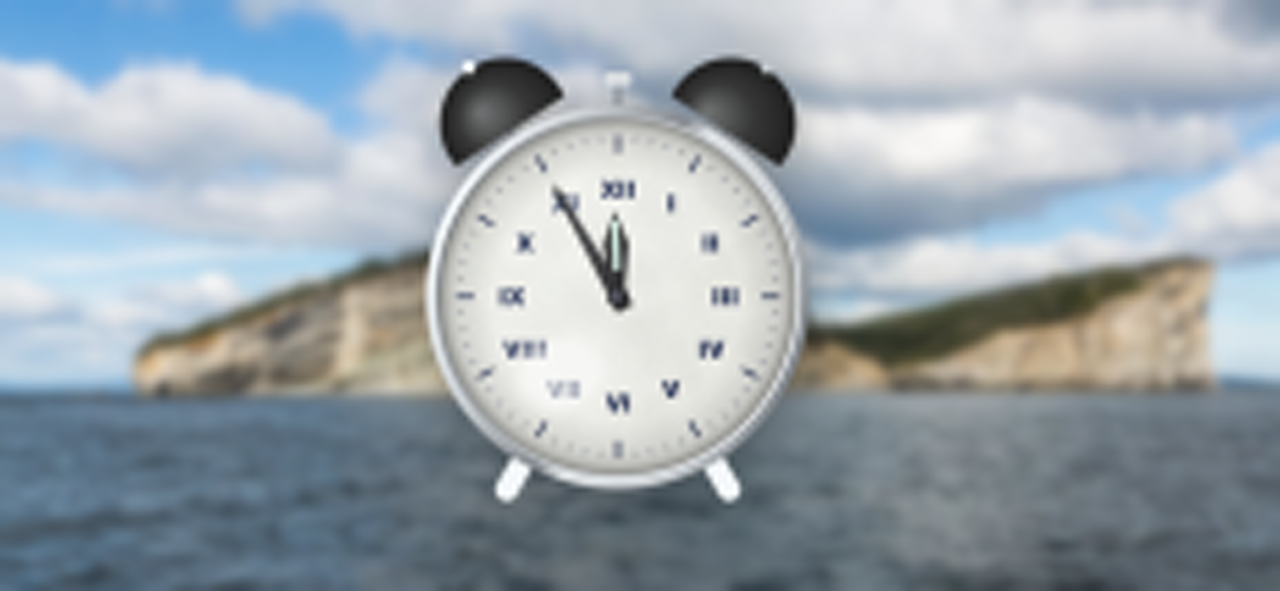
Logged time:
11,55
